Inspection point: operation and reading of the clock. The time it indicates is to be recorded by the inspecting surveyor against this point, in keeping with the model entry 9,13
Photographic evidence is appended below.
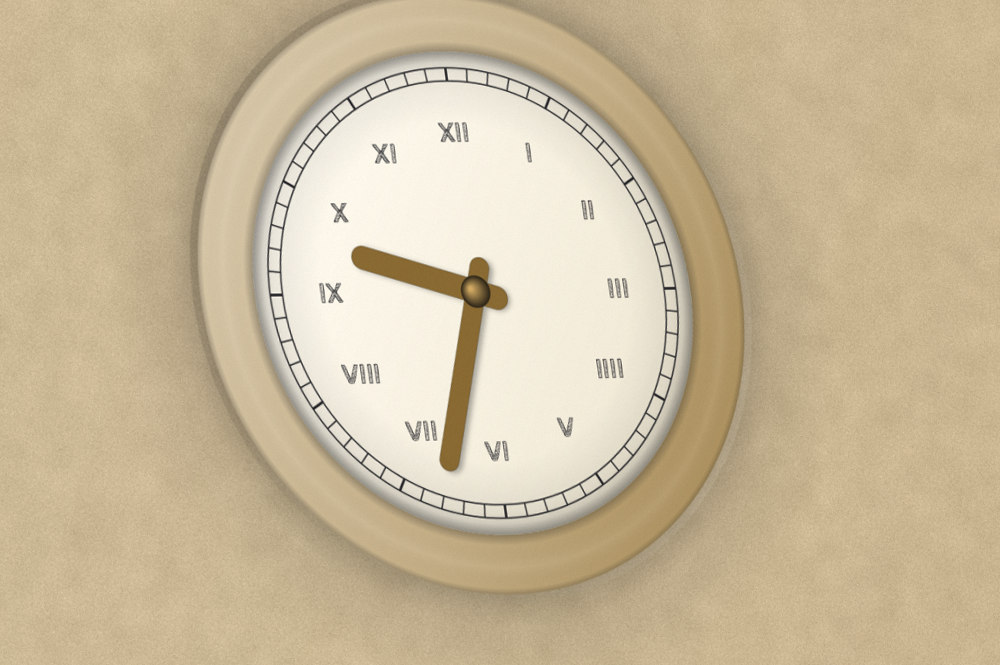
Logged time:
9,33
